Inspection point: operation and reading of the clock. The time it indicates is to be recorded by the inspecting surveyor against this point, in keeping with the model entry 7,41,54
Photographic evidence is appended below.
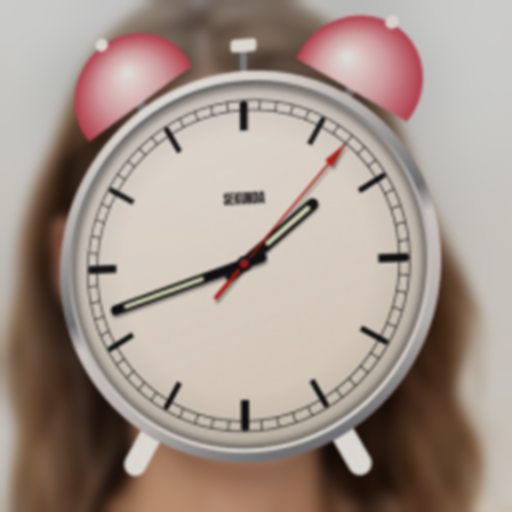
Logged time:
1,42,07
